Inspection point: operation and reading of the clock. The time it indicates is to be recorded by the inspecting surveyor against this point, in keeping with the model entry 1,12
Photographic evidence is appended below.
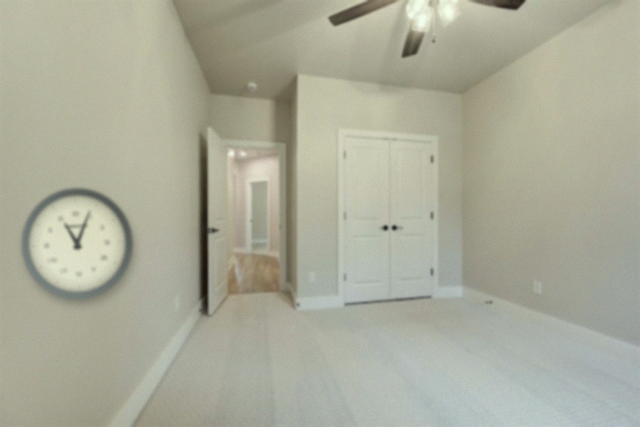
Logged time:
11,04
